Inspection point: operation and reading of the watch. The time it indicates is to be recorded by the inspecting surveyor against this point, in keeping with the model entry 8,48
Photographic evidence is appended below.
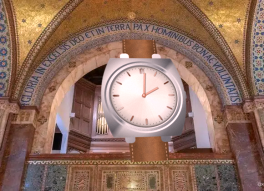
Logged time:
2,01
